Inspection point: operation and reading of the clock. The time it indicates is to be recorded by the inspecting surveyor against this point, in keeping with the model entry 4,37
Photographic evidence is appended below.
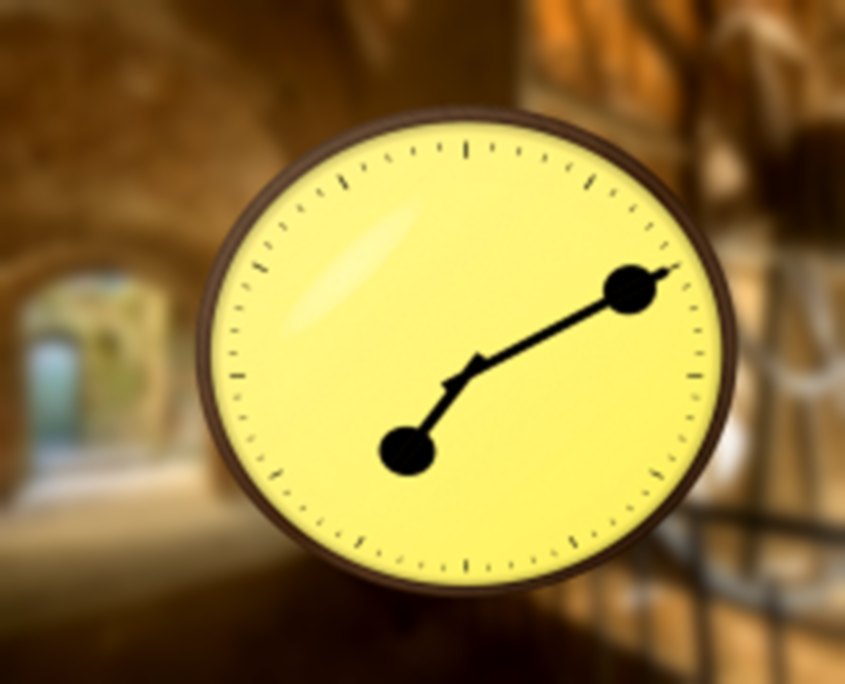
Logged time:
7,10
